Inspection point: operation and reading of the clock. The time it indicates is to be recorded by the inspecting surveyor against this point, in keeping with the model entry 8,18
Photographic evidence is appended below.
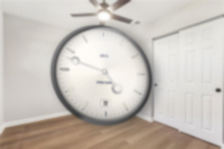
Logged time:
4,48
